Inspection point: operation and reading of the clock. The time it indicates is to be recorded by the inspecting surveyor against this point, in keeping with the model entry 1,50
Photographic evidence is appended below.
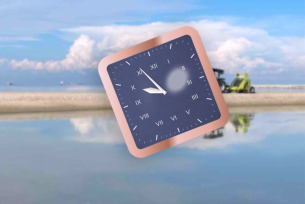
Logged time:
9,56
